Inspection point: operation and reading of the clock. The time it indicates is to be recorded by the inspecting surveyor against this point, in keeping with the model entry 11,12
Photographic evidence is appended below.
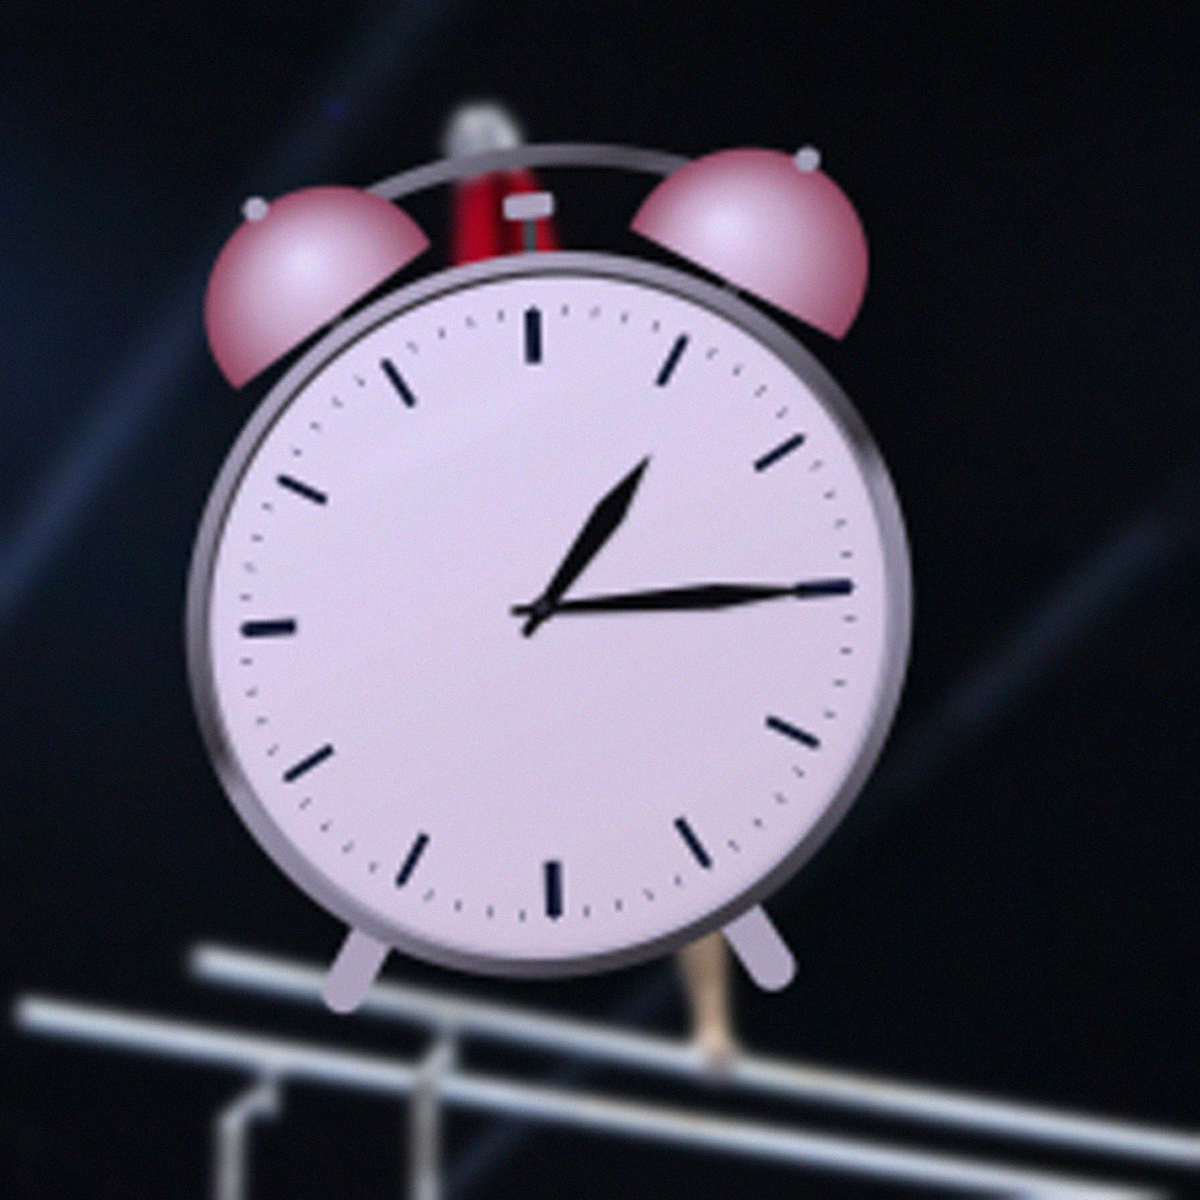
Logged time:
1,15
